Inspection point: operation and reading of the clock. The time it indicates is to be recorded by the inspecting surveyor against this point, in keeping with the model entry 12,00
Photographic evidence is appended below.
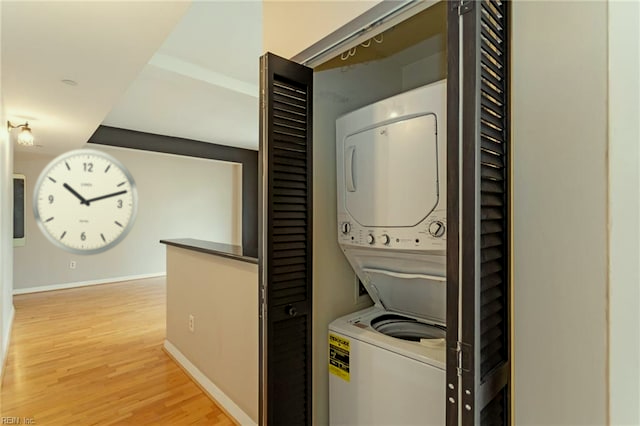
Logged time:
10,12
